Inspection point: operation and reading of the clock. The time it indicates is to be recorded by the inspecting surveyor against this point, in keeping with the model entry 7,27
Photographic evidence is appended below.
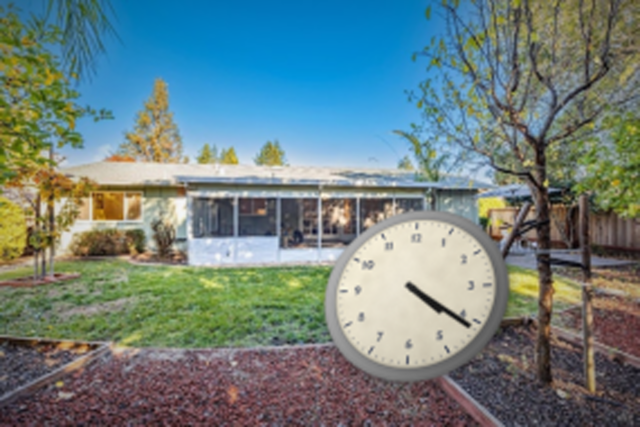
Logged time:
4,21
